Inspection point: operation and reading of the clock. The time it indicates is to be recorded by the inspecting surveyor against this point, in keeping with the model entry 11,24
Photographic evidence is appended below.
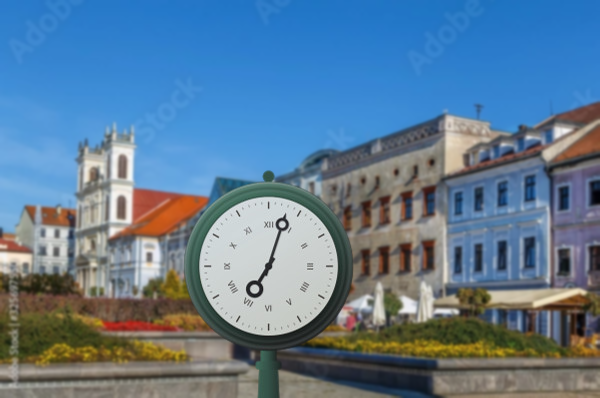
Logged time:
7,03
